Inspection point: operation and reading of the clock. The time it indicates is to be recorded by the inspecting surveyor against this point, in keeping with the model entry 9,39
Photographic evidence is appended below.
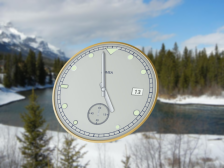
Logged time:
4,58
